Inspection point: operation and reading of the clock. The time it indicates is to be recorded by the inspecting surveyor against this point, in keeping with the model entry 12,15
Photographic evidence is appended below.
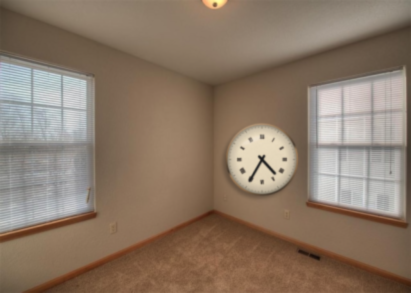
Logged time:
4,35
